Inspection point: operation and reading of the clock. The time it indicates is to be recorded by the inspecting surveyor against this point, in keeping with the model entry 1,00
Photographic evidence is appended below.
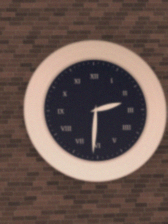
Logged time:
2,31
